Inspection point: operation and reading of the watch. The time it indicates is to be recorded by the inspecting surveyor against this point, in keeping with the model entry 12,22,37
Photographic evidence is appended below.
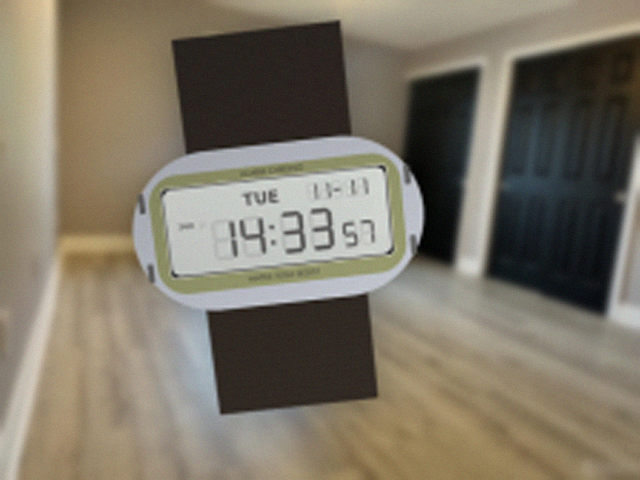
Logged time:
14,33,57
